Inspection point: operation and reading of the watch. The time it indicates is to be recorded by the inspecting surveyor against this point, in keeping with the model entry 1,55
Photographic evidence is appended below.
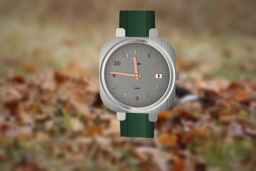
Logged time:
11,46
